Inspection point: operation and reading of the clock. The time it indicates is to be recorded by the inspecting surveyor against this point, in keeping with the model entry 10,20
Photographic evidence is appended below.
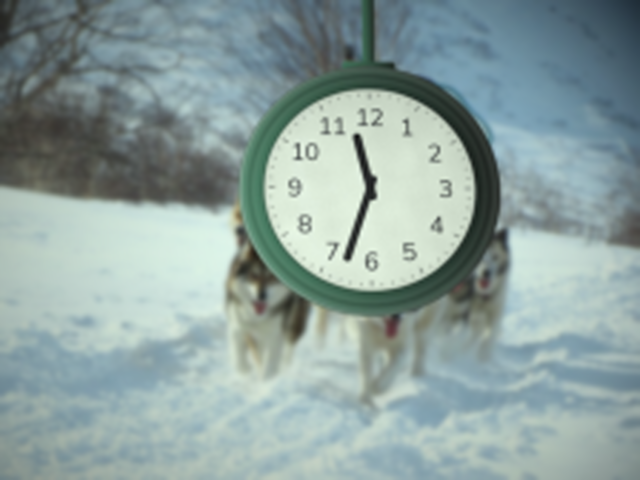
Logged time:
11,33
